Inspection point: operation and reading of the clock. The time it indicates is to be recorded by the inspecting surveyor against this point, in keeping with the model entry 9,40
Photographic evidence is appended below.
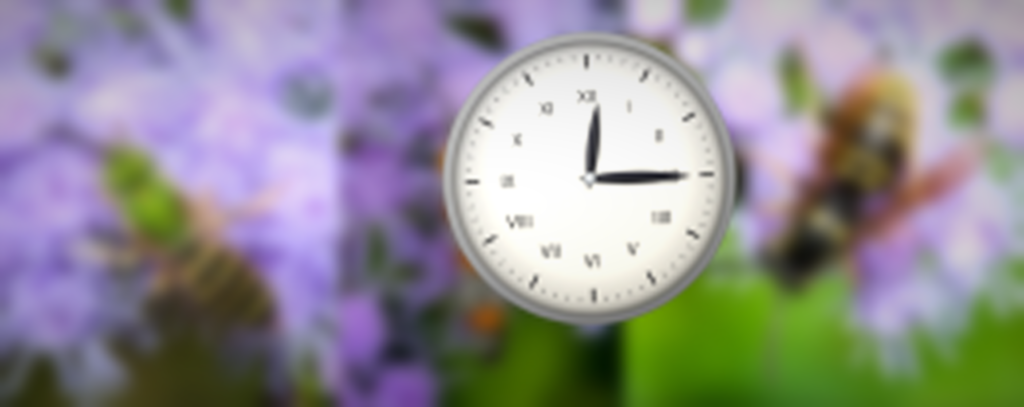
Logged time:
12,15
